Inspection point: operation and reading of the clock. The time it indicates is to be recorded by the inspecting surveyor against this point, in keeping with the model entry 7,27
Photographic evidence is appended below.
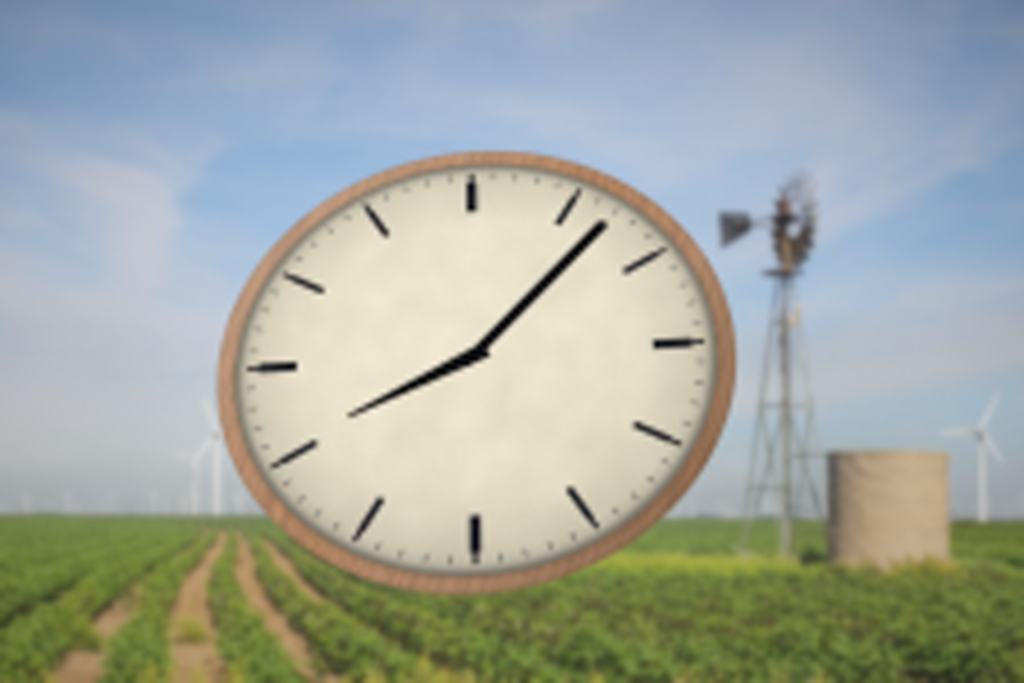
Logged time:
8,07
